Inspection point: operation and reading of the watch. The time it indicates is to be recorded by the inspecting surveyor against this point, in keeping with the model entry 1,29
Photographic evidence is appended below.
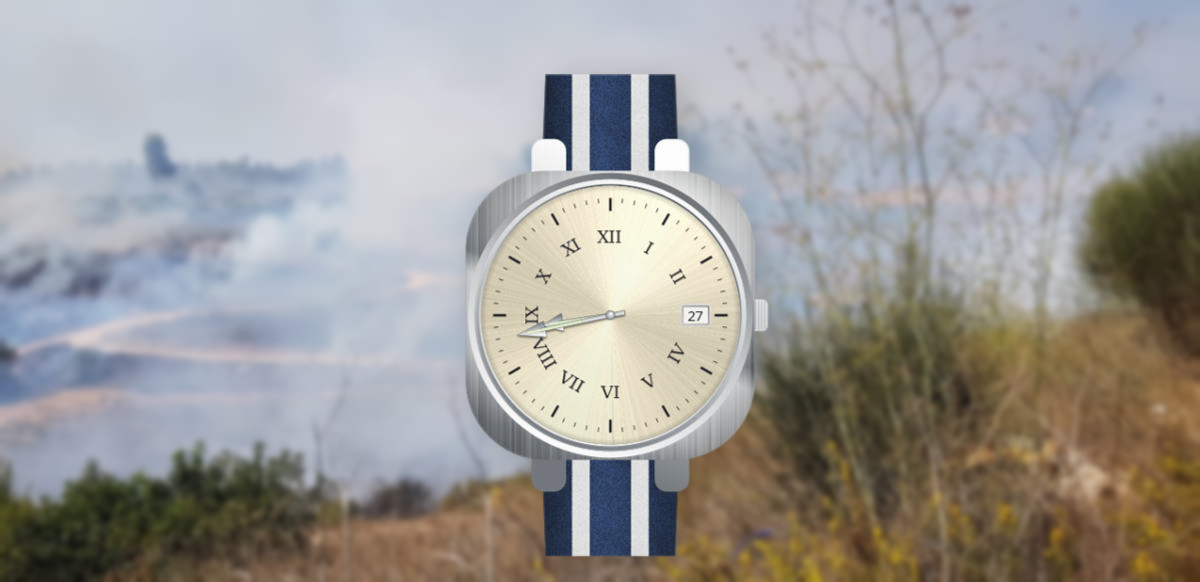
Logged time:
8,43
